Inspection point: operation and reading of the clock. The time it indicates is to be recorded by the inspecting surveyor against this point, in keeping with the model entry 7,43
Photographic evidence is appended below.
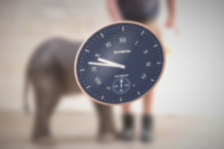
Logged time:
9,47
